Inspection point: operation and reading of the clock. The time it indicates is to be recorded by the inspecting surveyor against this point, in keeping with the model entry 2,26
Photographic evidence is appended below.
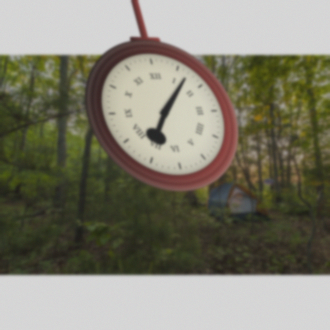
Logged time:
7,07
